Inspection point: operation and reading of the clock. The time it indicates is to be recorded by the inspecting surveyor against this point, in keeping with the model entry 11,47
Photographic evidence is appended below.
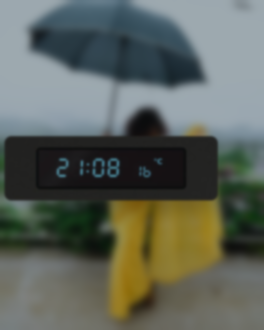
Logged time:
21,08
